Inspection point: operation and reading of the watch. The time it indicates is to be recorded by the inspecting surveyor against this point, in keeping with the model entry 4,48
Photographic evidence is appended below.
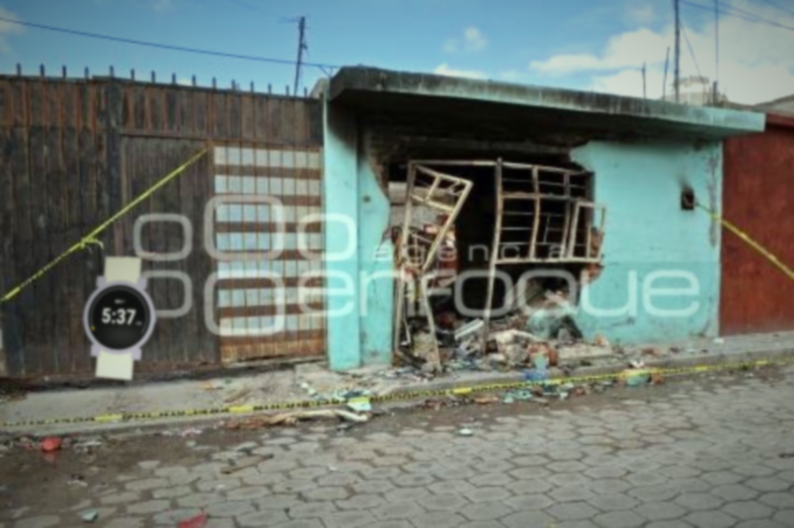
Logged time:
5,37
